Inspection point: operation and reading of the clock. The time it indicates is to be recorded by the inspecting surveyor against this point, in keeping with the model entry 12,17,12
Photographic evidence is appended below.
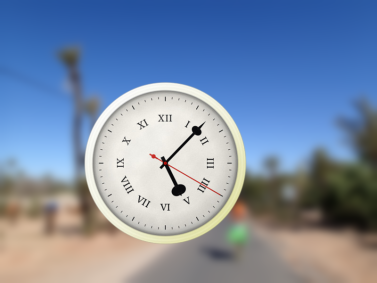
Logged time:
5,07,20
